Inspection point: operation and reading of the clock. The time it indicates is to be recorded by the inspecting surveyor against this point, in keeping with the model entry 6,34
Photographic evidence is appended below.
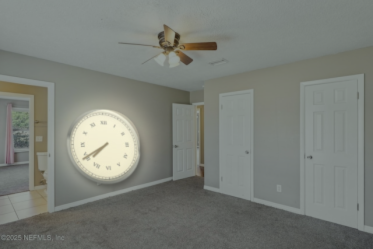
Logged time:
7,40
